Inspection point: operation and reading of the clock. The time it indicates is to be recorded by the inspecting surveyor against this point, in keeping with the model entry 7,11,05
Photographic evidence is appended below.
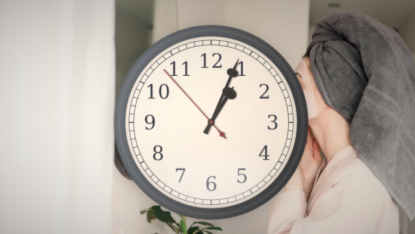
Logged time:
1,03,53
